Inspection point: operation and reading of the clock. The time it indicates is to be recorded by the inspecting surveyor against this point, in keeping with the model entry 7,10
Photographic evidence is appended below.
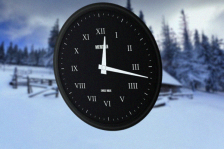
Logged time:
12,17
